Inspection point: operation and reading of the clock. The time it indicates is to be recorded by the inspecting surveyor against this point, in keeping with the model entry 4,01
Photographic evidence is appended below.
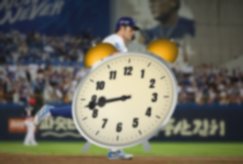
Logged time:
8,43
